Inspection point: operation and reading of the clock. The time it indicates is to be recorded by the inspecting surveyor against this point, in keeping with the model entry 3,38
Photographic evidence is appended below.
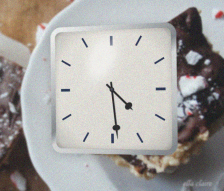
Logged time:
4,29
